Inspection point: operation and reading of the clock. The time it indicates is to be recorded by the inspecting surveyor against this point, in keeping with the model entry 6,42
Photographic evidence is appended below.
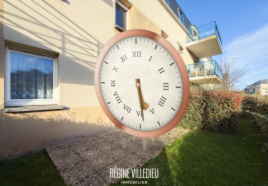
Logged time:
5,29
